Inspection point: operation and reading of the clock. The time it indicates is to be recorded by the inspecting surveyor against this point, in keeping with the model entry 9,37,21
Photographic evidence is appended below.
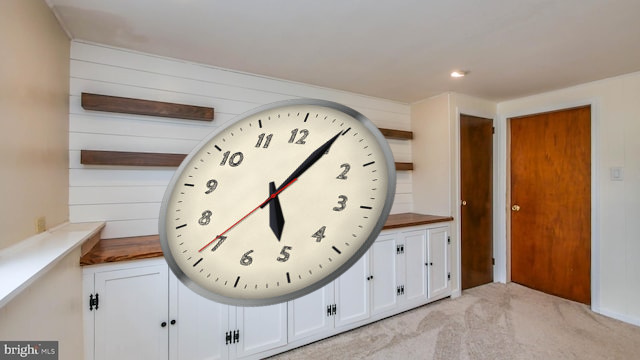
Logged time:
5,04,36
